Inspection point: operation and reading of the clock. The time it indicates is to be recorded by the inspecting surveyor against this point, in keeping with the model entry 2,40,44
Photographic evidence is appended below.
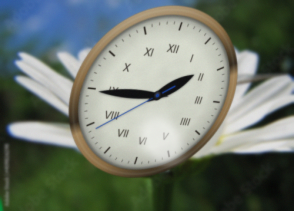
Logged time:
1,44,39
